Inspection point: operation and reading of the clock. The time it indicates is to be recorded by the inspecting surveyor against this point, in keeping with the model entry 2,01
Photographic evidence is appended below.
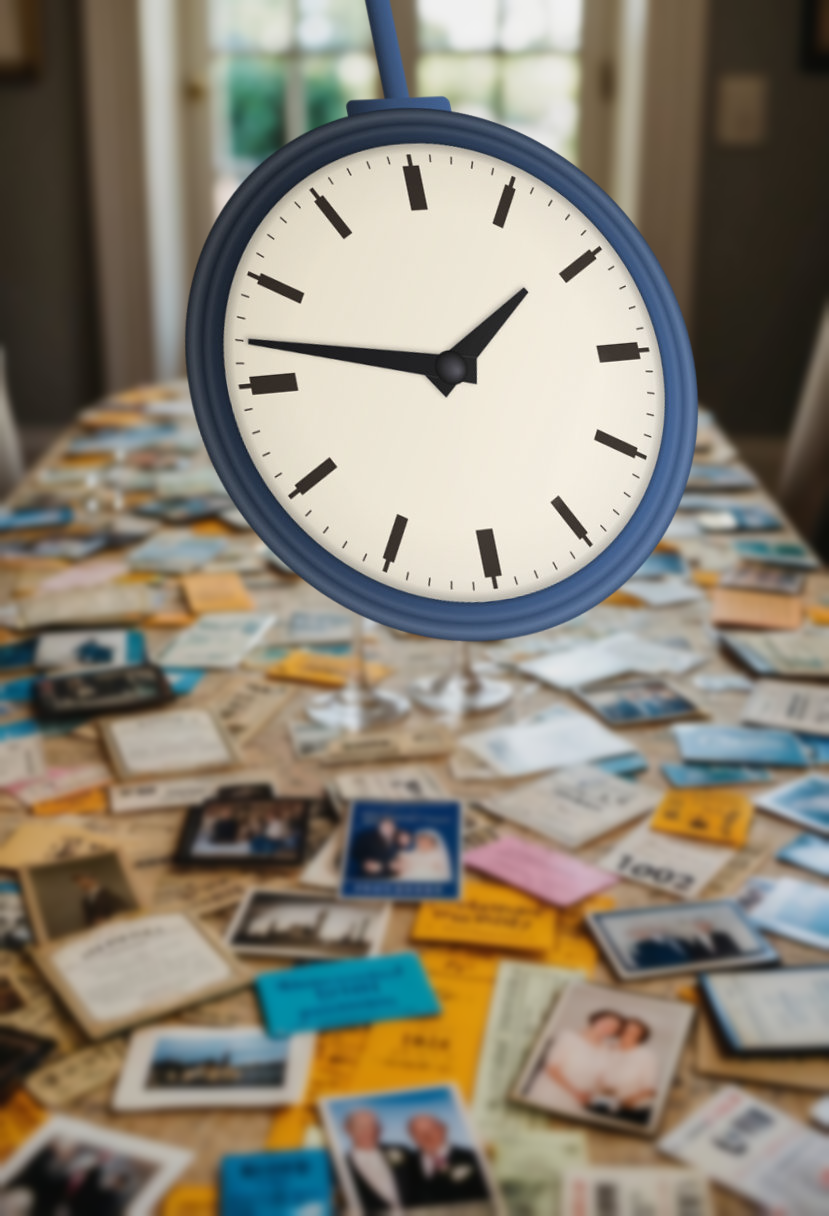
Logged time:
1,47
